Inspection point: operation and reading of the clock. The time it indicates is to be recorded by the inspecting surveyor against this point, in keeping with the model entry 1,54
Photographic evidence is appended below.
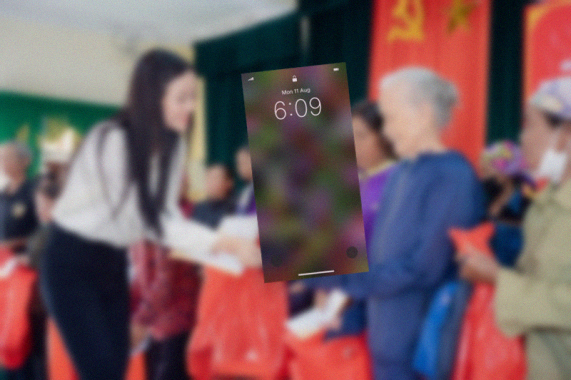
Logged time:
6,09
